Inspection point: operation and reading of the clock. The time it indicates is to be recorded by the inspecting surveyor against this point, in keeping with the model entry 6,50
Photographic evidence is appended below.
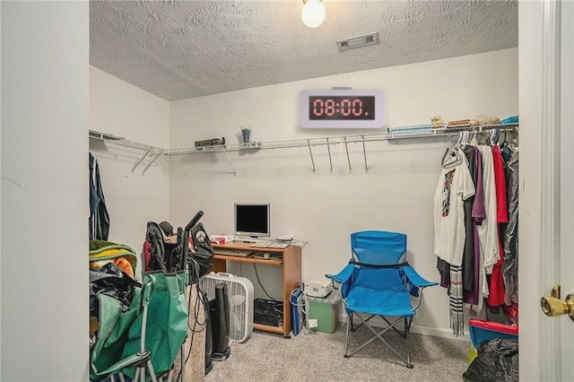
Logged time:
8,00
